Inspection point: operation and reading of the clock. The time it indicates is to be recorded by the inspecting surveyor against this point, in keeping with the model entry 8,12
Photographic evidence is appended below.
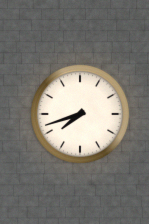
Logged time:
7,42
